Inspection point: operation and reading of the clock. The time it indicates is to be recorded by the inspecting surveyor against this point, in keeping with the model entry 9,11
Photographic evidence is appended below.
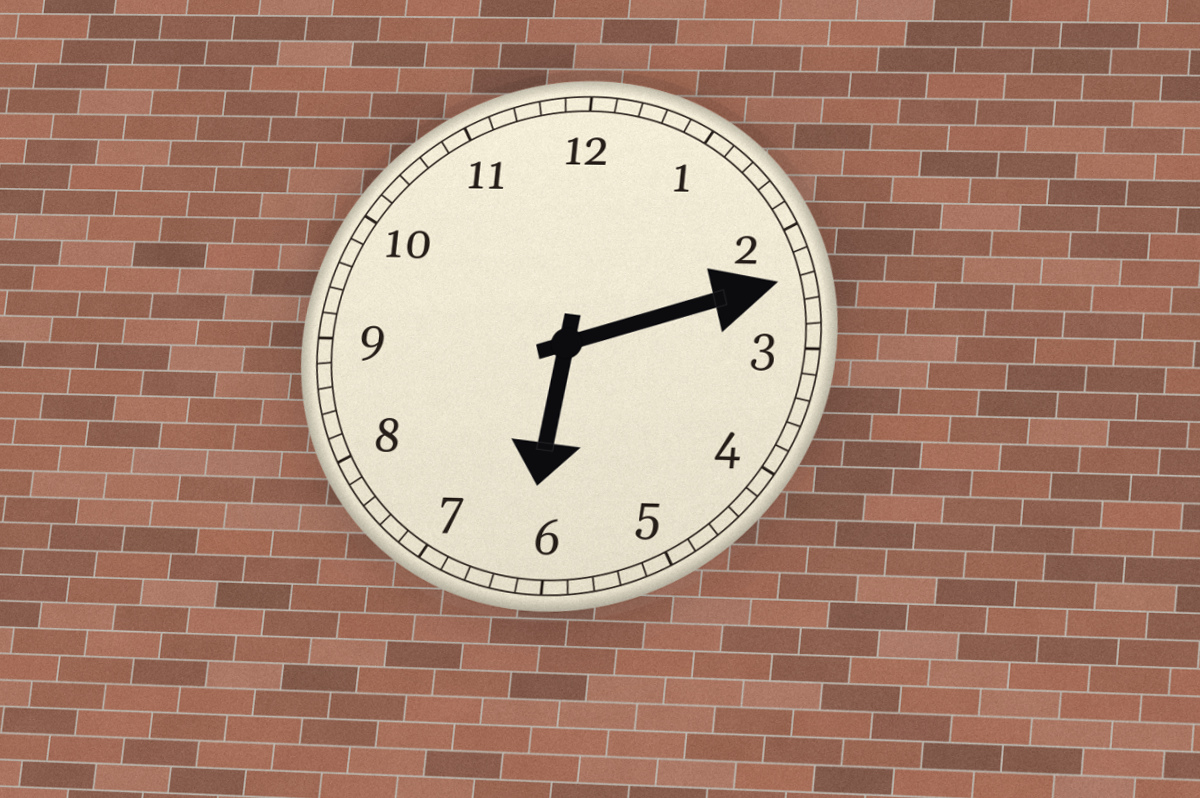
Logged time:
6,12
